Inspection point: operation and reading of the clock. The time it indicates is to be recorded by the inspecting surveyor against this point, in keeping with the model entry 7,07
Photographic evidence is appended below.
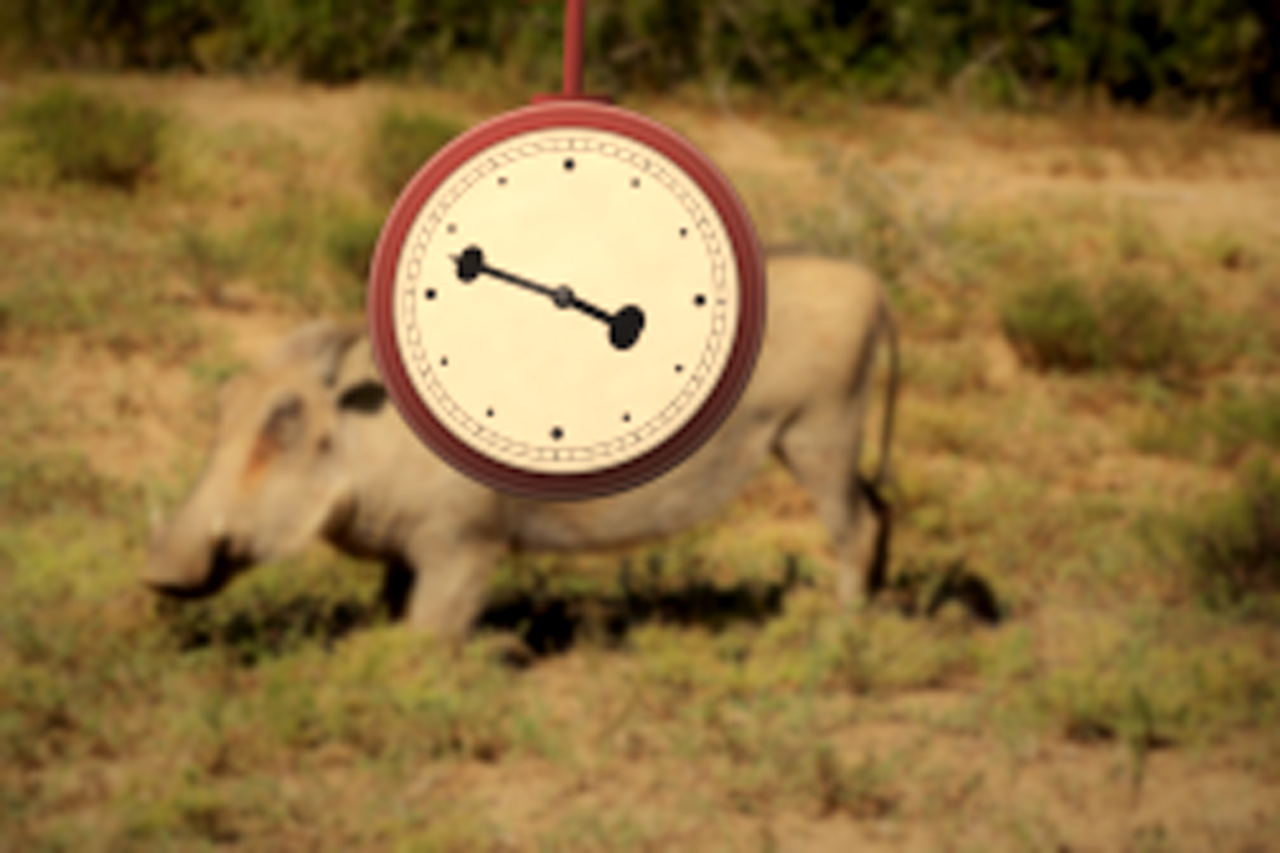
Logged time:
3,48
